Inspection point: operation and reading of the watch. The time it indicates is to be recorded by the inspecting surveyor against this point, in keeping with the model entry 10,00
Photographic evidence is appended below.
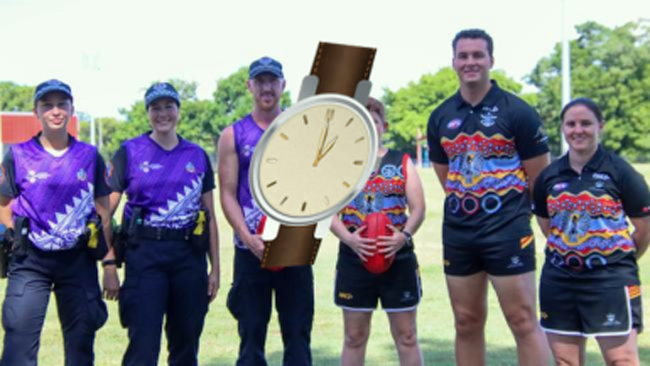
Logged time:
1,00
